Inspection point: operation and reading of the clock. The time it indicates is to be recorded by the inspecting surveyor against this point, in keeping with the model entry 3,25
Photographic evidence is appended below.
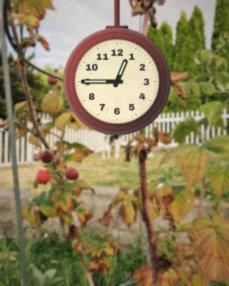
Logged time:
12,45
